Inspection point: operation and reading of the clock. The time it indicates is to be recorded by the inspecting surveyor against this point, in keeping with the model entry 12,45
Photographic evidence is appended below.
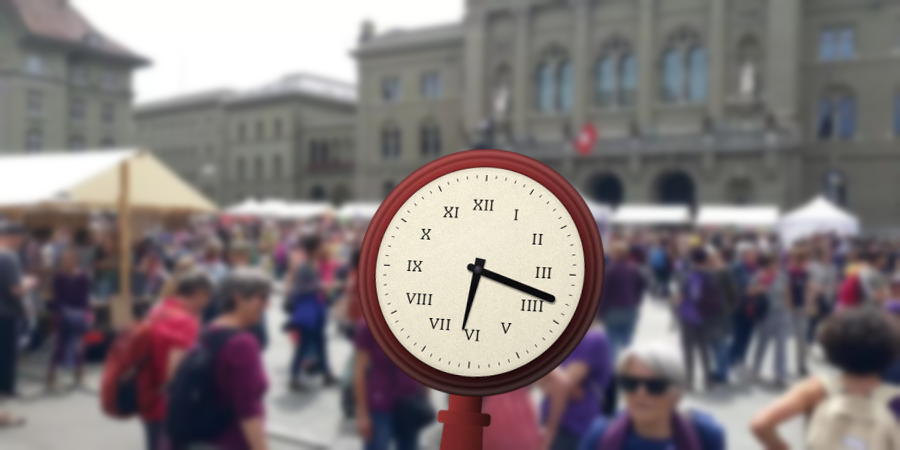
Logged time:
6,18
